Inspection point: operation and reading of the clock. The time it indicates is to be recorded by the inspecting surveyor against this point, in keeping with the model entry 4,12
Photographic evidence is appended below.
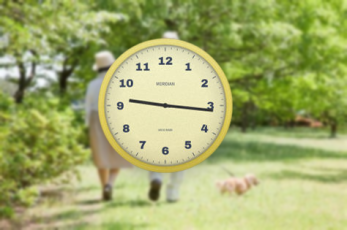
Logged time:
9,16
